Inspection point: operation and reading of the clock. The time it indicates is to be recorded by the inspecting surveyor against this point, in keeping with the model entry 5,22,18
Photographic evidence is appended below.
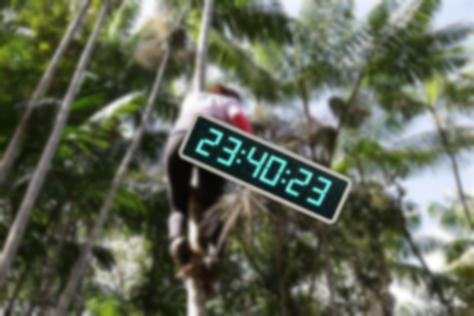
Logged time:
23,40,23
